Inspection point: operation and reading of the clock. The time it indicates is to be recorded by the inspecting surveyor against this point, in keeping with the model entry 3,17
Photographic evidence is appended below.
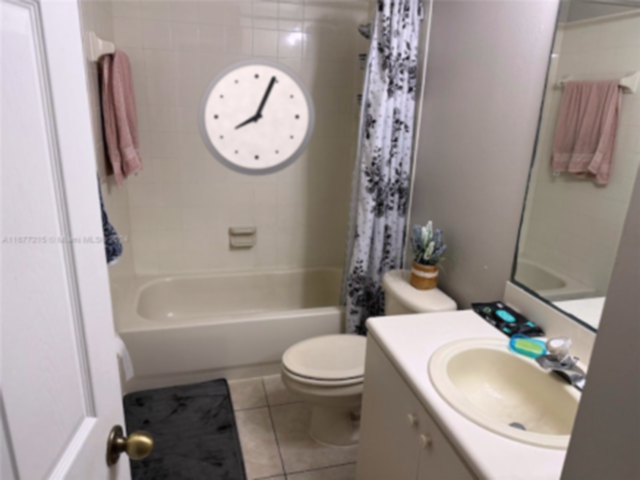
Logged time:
8,04
